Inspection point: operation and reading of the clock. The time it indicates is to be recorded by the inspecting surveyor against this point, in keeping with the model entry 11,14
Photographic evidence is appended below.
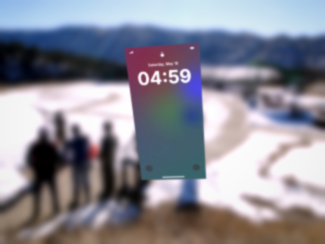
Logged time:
4,59
